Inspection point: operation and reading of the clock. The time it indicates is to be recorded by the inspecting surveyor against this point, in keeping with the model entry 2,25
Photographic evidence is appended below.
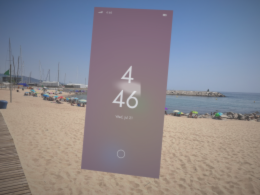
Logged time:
4,46
